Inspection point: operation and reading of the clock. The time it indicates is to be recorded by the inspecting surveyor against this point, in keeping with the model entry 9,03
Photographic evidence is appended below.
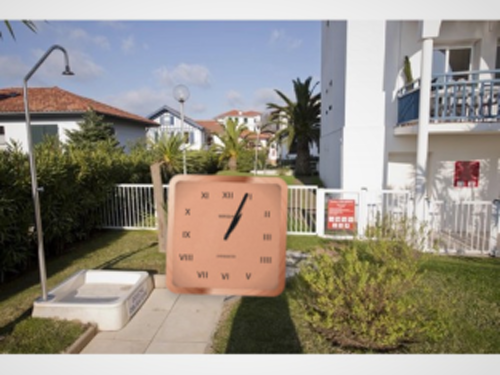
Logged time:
1,04
